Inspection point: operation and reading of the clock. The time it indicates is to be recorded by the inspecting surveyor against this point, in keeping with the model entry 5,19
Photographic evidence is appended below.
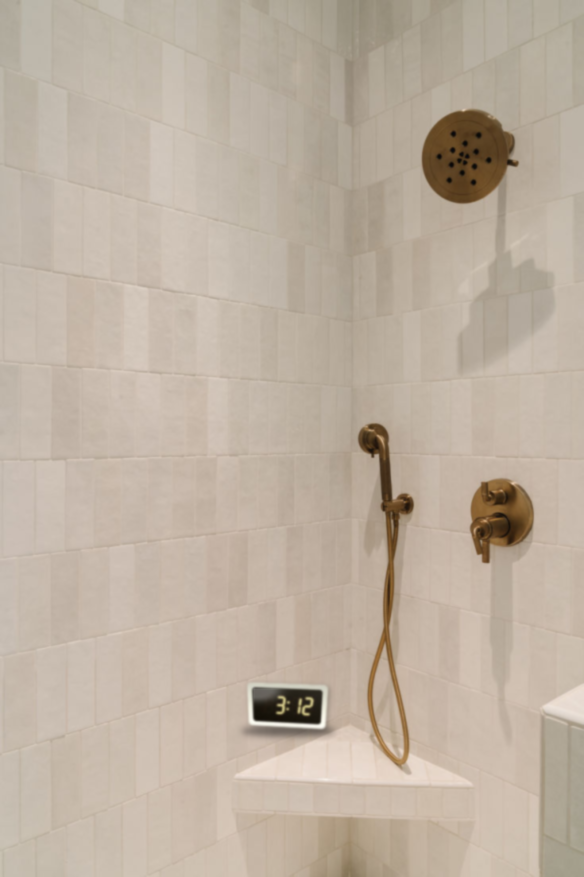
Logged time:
3,12
